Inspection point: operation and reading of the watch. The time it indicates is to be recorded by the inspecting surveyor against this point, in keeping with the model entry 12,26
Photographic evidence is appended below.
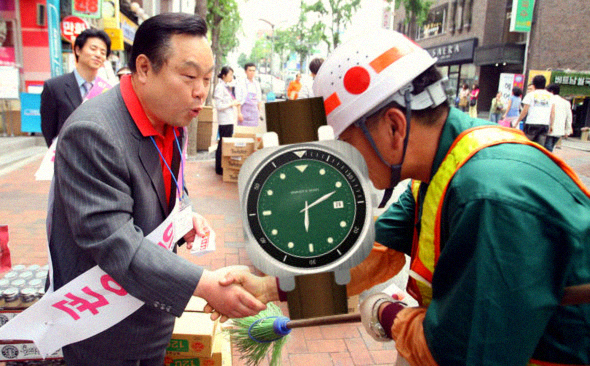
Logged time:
6,11
